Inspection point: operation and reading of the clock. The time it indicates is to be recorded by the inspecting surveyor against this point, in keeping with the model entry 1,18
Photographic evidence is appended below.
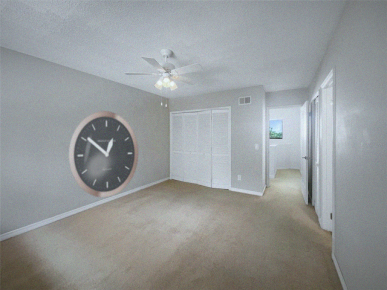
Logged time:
12,51
